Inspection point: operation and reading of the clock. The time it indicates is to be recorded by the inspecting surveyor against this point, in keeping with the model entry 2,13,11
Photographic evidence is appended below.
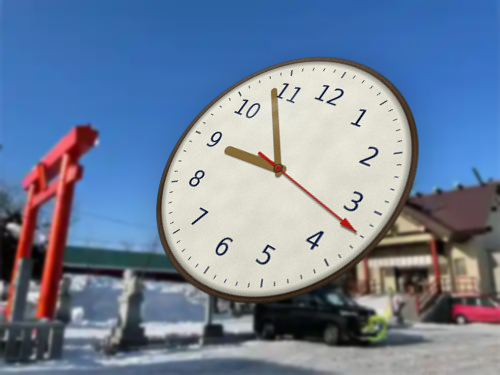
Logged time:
8,53,17
